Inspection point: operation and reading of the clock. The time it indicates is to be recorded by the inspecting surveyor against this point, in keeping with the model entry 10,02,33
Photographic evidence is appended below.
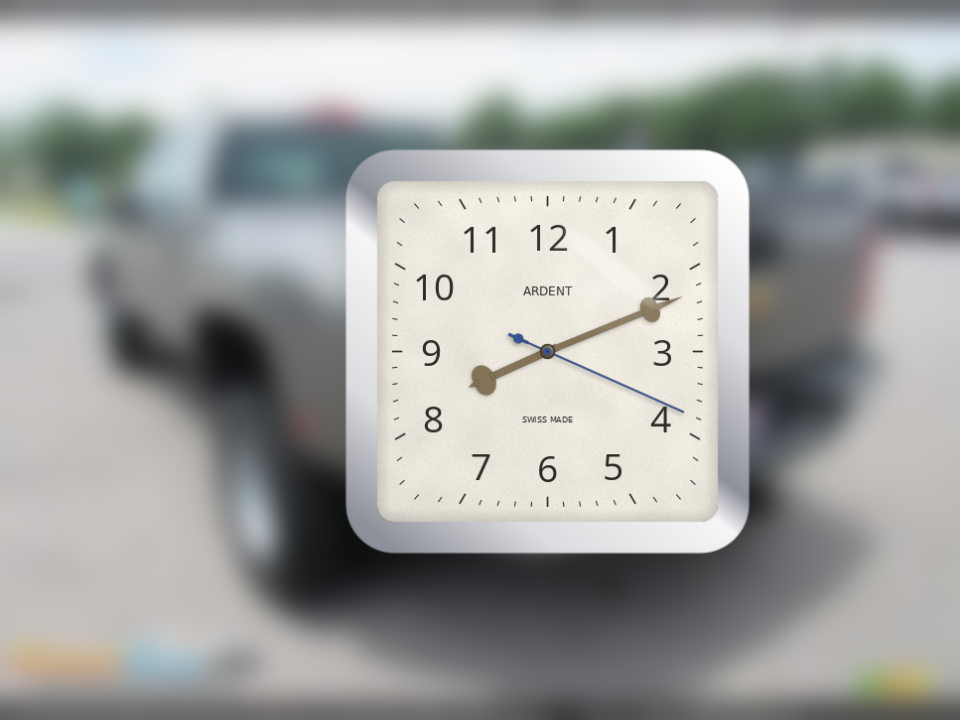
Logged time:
8,11,19
